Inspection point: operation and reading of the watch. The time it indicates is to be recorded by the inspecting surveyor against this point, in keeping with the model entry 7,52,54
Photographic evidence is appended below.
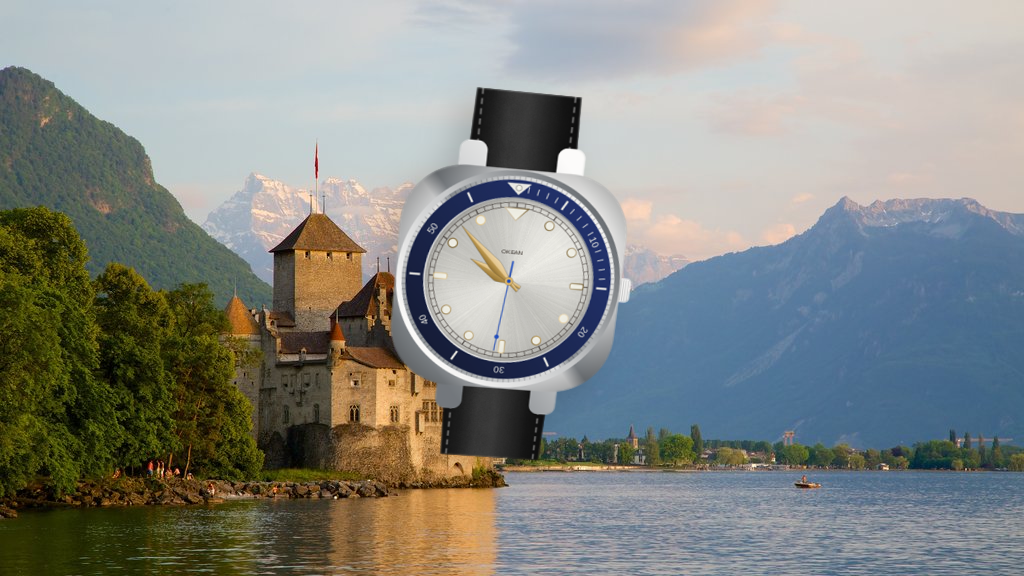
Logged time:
9,52,31
